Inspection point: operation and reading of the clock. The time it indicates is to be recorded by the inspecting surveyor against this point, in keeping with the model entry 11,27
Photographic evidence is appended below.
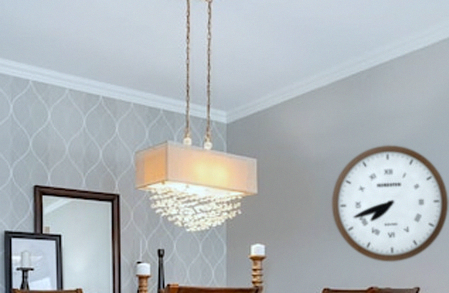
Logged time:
7,42
